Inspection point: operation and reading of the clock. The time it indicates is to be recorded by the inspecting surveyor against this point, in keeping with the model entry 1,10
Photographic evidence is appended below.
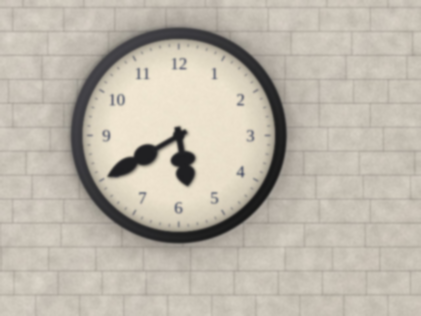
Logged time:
5,40
